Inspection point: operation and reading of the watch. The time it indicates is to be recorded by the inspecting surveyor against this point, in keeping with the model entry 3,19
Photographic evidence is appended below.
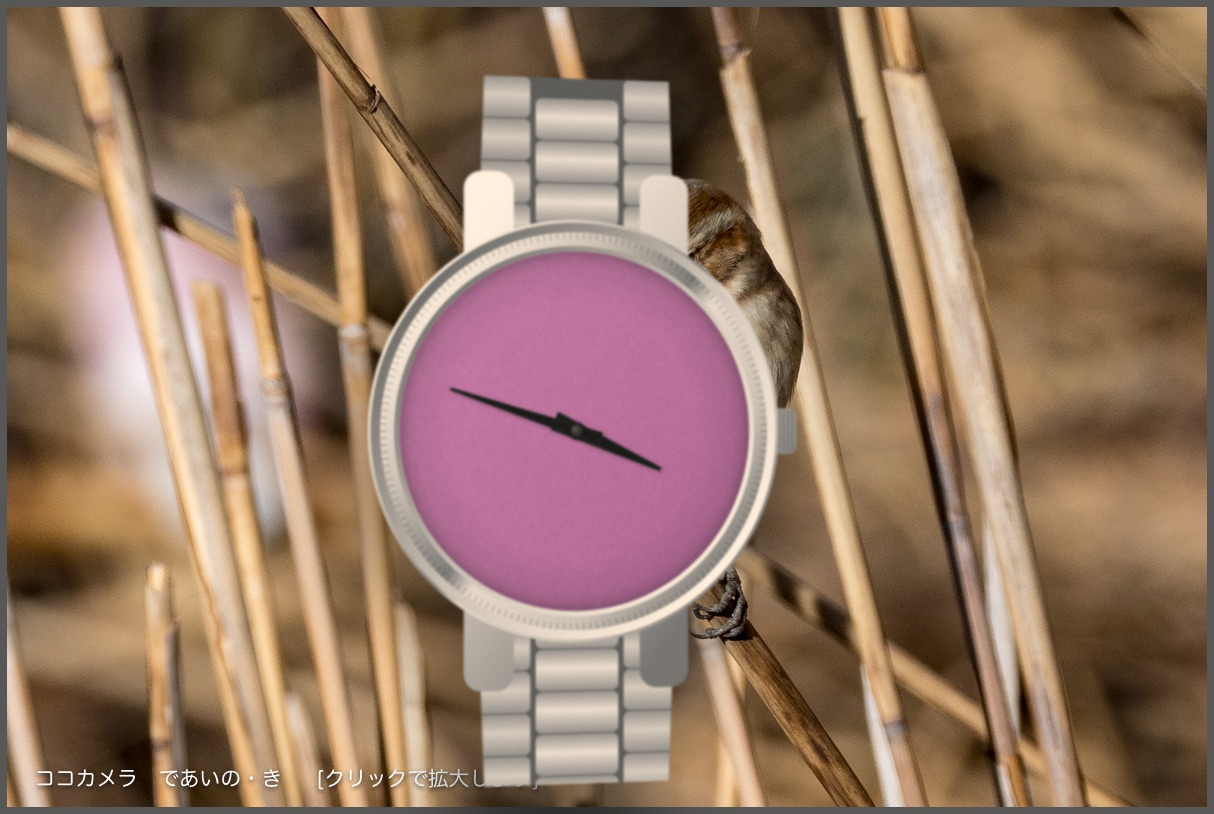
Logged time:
3,48
